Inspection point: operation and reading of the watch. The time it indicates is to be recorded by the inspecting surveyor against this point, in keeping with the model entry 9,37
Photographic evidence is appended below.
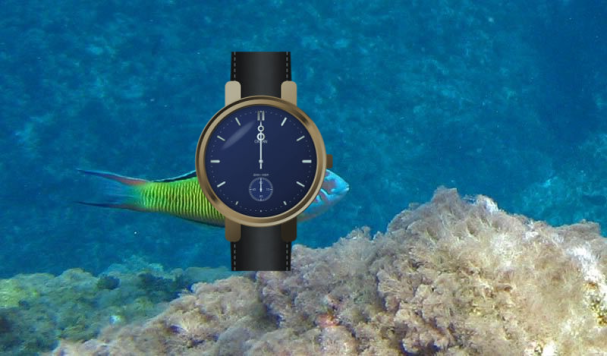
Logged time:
12,00
